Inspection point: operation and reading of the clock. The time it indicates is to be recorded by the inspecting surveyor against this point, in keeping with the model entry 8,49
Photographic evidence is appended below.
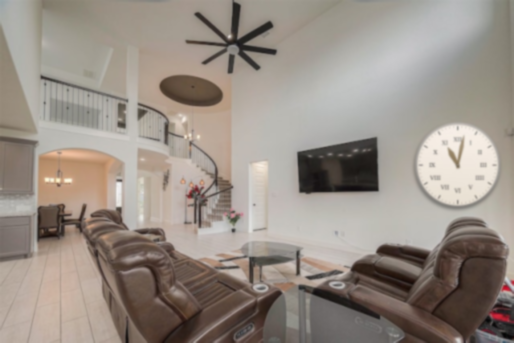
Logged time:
11,02
